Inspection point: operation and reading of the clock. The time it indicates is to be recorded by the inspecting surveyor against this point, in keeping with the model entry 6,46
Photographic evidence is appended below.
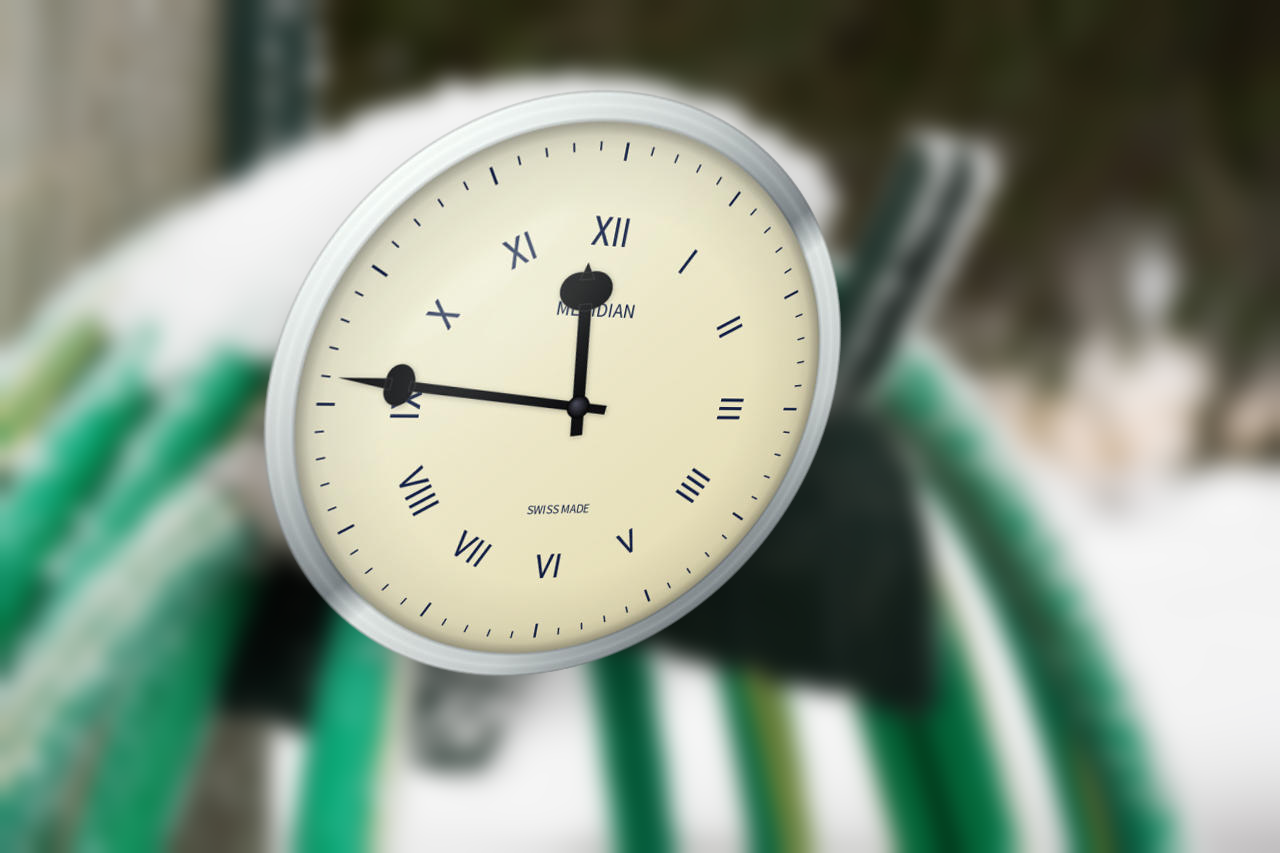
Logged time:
11,46
